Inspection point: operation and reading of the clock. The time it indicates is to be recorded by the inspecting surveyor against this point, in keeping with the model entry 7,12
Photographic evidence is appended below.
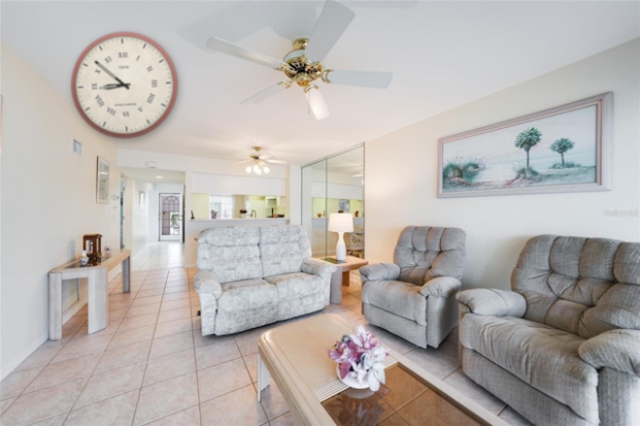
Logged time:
8,52
